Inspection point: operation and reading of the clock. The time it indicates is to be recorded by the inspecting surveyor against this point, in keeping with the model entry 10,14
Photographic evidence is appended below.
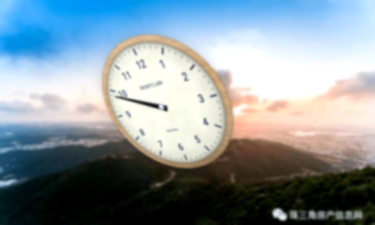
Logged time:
9,49
